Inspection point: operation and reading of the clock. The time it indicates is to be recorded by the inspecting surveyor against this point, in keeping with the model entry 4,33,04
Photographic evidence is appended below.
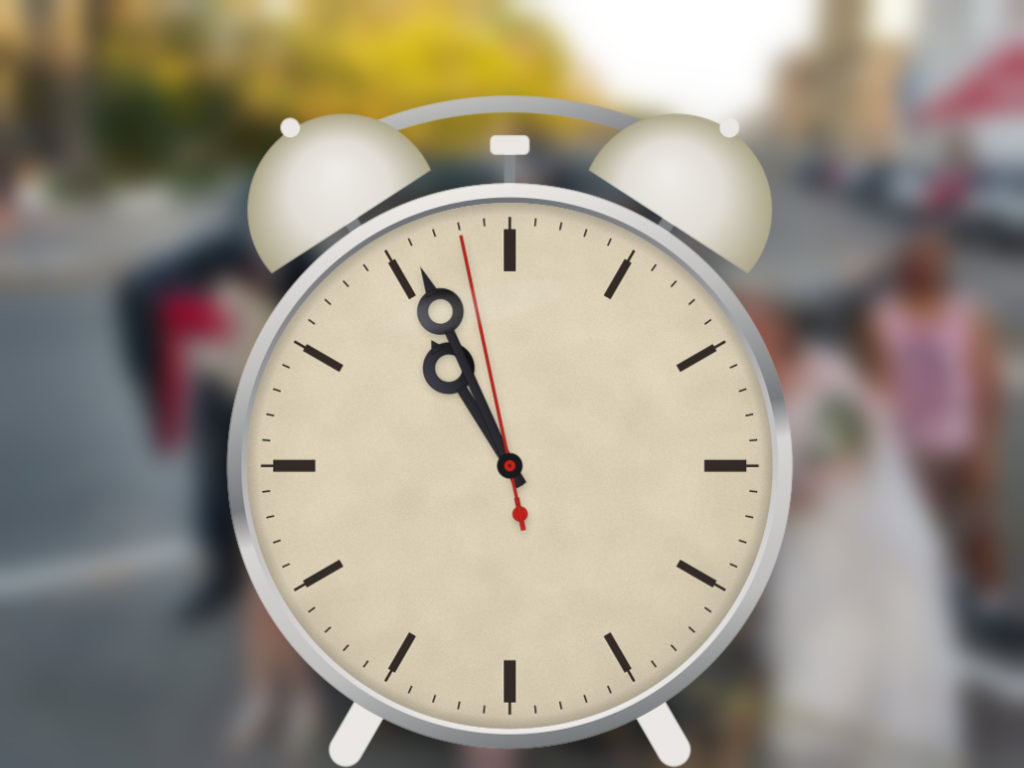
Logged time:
10,55,58
